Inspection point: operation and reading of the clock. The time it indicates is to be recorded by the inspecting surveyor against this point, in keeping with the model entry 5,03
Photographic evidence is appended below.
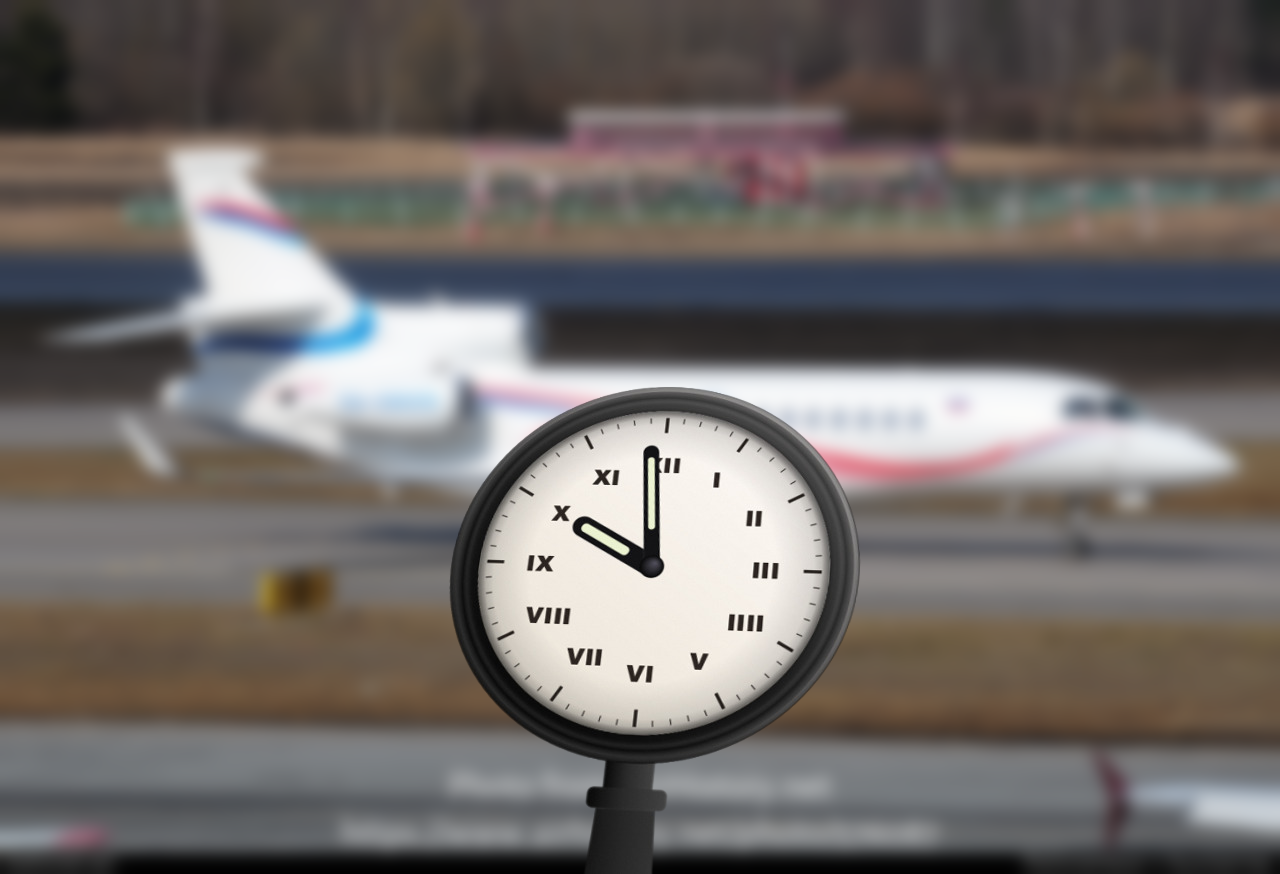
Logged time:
9,59
